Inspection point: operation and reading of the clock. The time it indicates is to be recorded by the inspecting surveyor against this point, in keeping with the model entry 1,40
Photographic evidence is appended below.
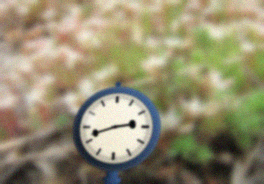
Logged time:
2,42
